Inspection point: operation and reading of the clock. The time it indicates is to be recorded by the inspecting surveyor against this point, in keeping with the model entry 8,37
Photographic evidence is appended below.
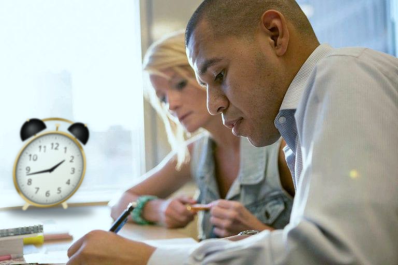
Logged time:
1,43
